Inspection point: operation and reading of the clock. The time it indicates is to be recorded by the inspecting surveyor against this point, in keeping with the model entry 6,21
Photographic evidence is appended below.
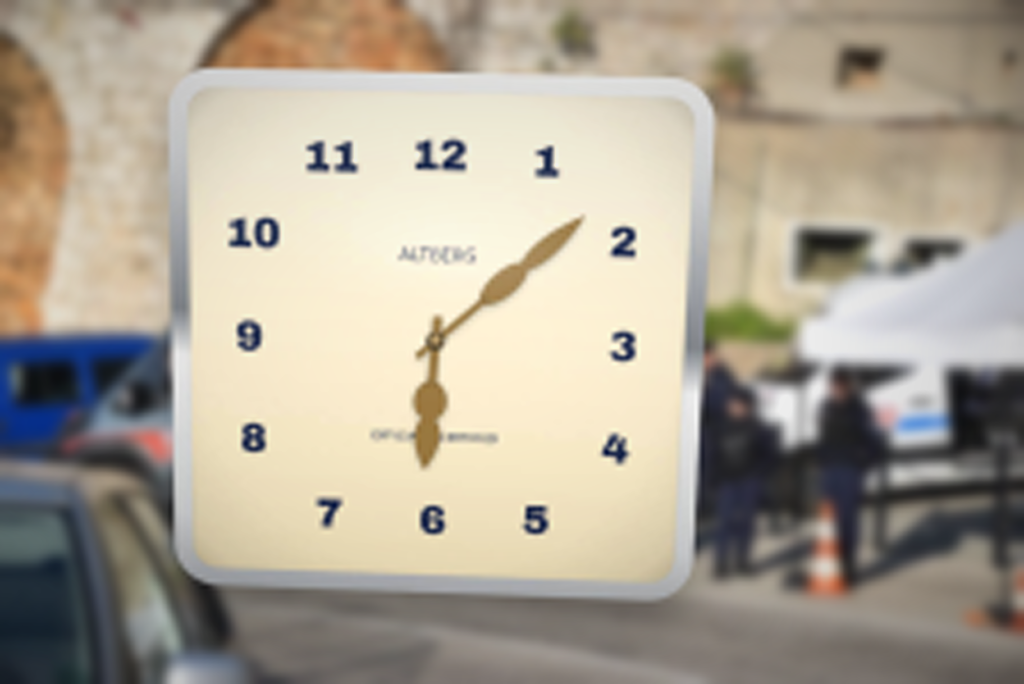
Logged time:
6,08
